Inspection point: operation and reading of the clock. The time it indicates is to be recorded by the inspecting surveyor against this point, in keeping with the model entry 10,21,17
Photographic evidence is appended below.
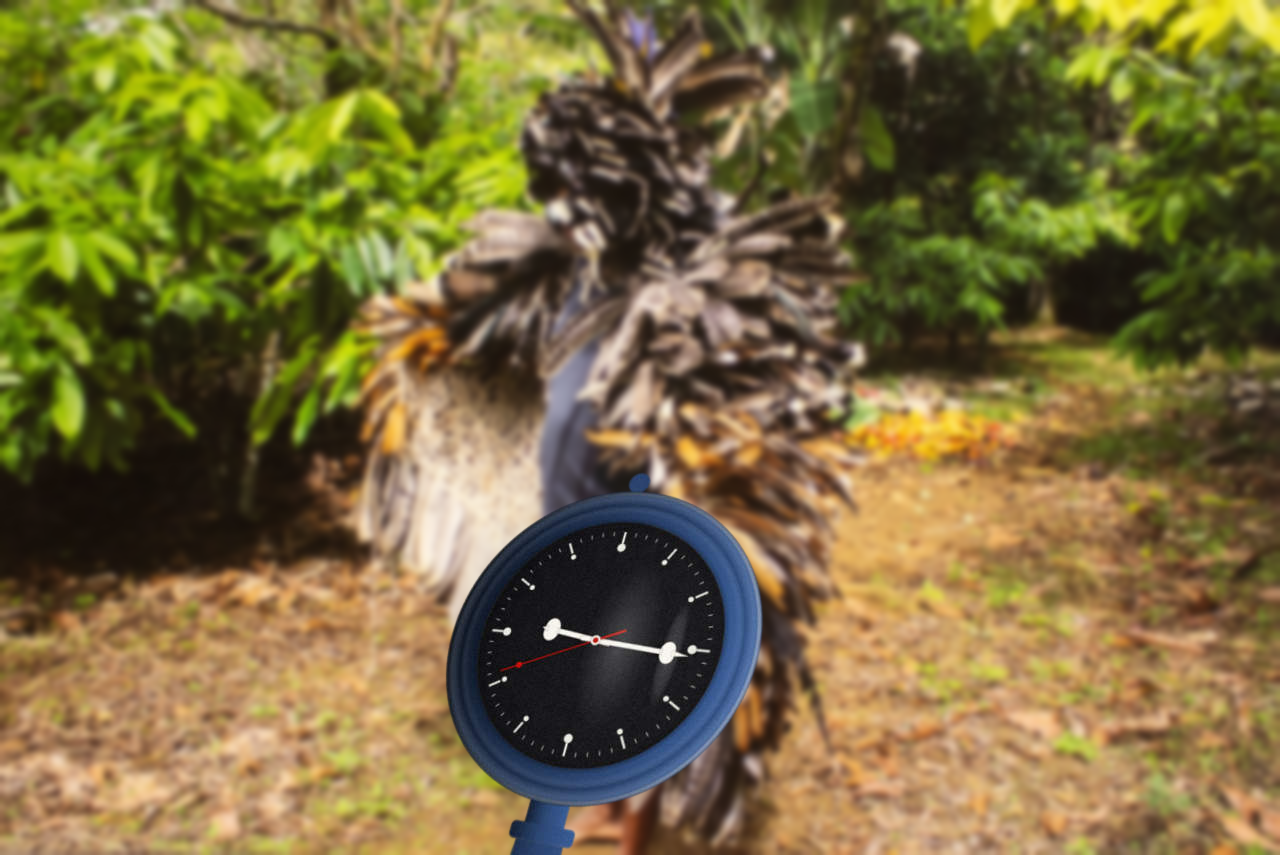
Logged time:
9,15,41
